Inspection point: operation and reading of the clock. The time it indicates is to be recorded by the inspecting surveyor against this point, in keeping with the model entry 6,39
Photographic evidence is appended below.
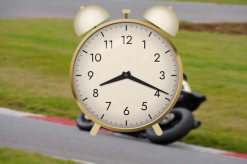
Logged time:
8,19
